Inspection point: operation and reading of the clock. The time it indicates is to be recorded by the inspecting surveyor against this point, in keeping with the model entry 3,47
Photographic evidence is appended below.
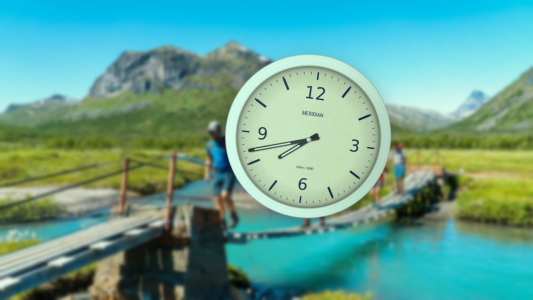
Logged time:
7,42
